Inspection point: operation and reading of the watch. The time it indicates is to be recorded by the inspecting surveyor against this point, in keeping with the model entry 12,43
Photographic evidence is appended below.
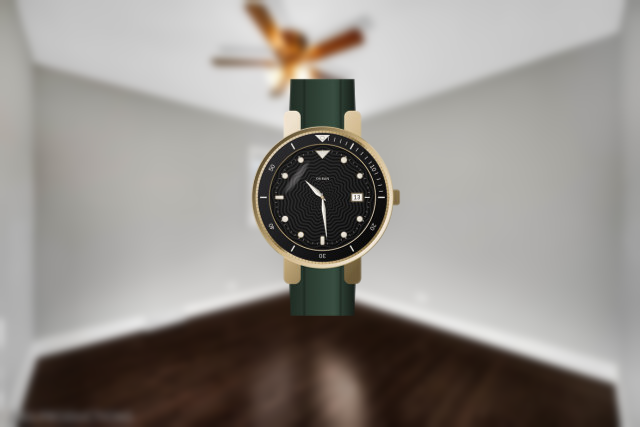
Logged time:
10,29
